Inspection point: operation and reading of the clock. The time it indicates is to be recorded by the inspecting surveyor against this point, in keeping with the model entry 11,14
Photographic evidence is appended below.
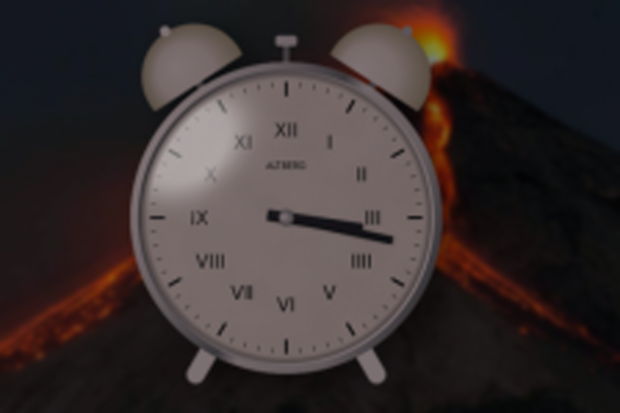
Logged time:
3,17
